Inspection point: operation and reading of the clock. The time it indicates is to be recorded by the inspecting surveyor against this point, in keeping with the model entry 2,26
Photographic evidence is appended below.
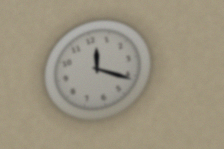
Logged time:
12,21
